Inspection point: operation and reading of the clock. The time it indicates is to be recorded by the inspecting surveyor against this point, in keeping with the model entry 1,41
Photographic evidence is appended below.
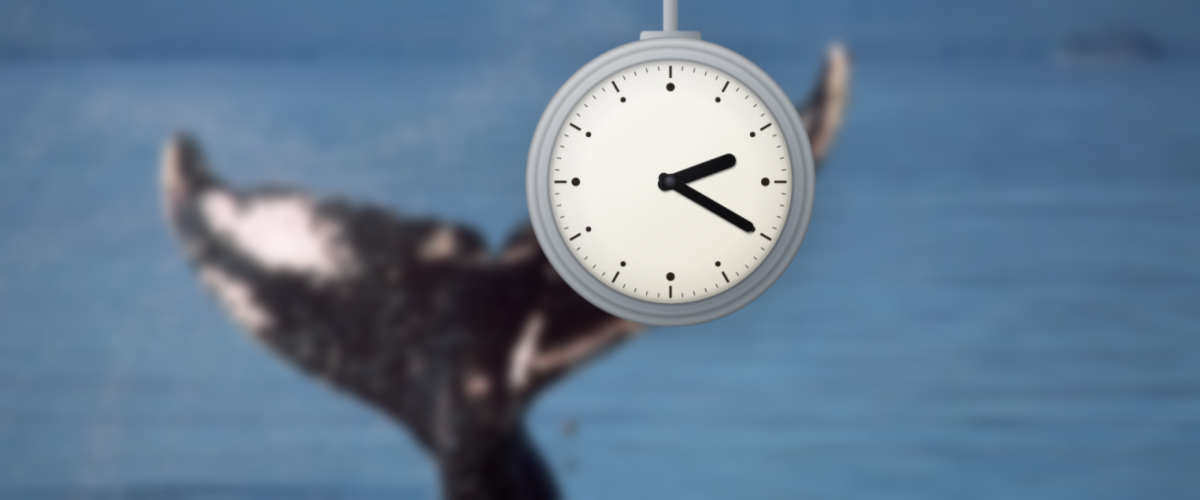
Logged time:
2,20
